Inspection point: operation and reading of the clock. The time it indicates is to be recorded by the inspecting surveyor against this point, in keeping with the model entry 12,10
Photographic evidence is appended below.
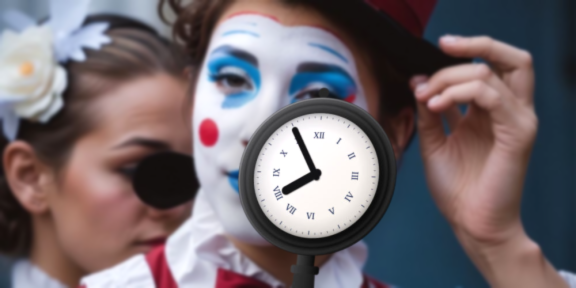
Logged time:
7,55
